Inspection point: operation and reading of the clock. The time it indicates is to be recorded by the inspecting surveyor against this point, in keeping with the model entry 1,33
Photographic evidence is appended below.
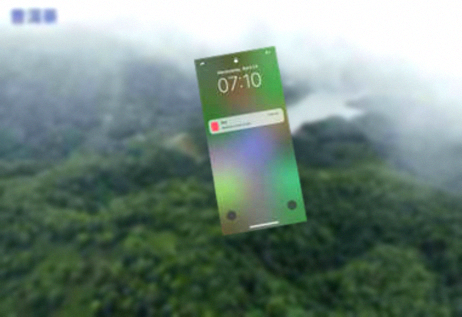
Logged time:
7,10
